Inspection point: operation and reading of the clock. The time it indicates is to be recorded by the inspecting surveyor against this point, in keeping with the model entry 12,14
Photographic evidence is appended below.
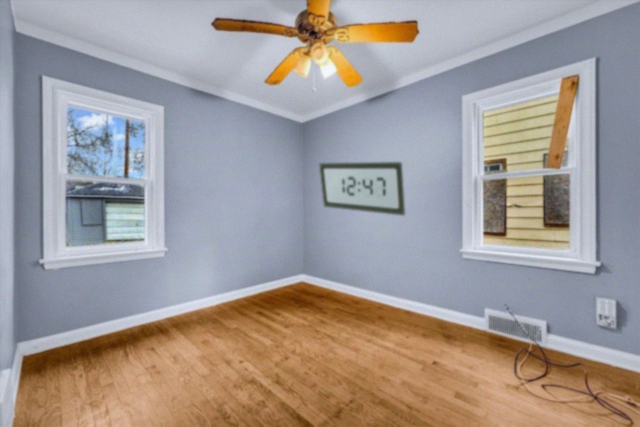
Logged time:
12,47
